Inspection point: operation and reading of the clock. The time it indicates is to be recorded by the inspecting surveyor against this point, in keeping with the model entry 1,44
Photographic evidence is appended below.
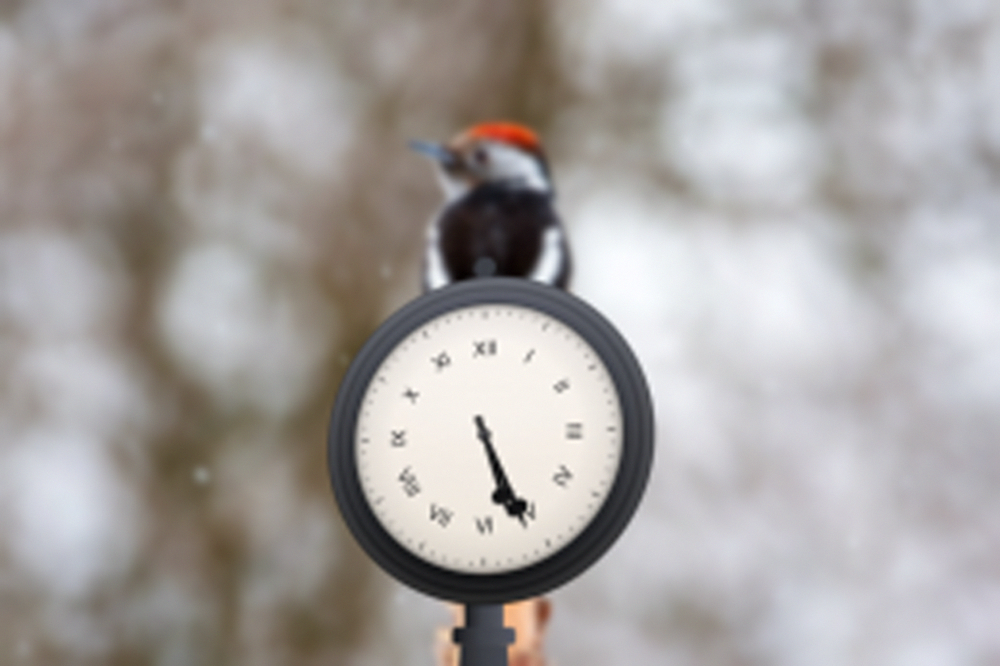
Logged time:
5,26
